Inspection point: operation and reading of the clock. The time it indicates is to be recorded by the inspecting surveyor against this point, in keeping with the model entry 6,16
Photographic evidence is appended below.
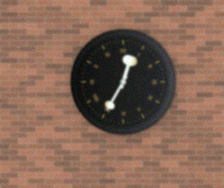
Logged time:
12,35
